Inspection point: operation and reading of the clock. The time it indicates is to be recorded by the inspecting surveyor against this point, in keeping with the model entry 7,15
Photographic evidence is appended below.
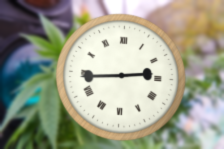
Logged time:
2,44
